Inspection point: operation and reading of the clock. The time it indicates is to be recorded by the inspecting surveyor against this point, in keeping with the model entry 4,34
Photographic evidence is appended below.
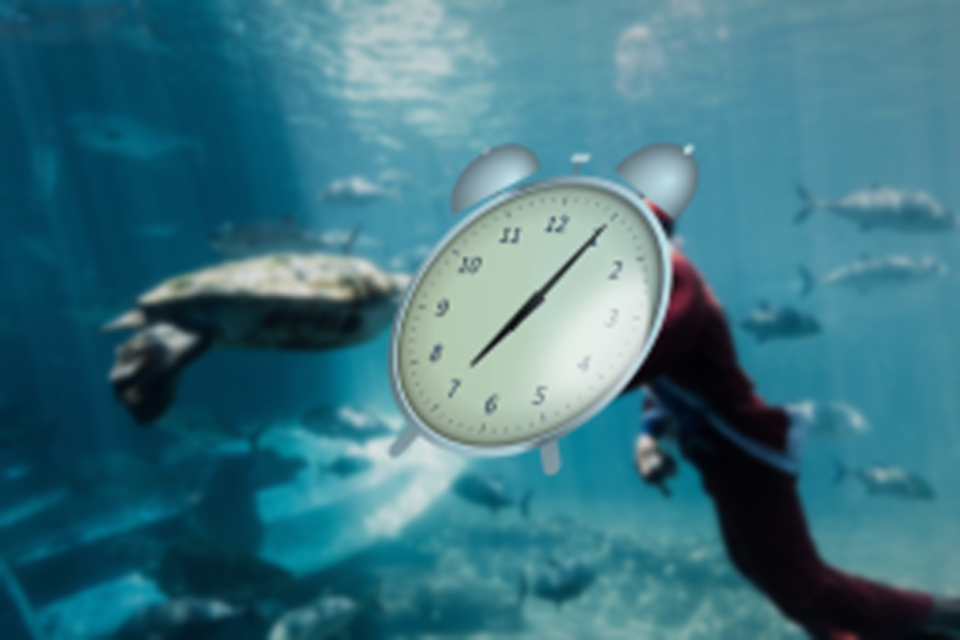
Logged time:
7,05
